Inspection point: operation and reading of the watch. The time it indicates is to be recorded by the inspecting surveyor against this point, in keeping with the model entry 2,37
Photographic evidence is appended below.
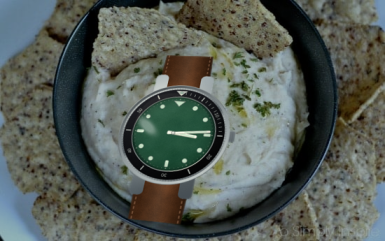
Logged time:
3,14
